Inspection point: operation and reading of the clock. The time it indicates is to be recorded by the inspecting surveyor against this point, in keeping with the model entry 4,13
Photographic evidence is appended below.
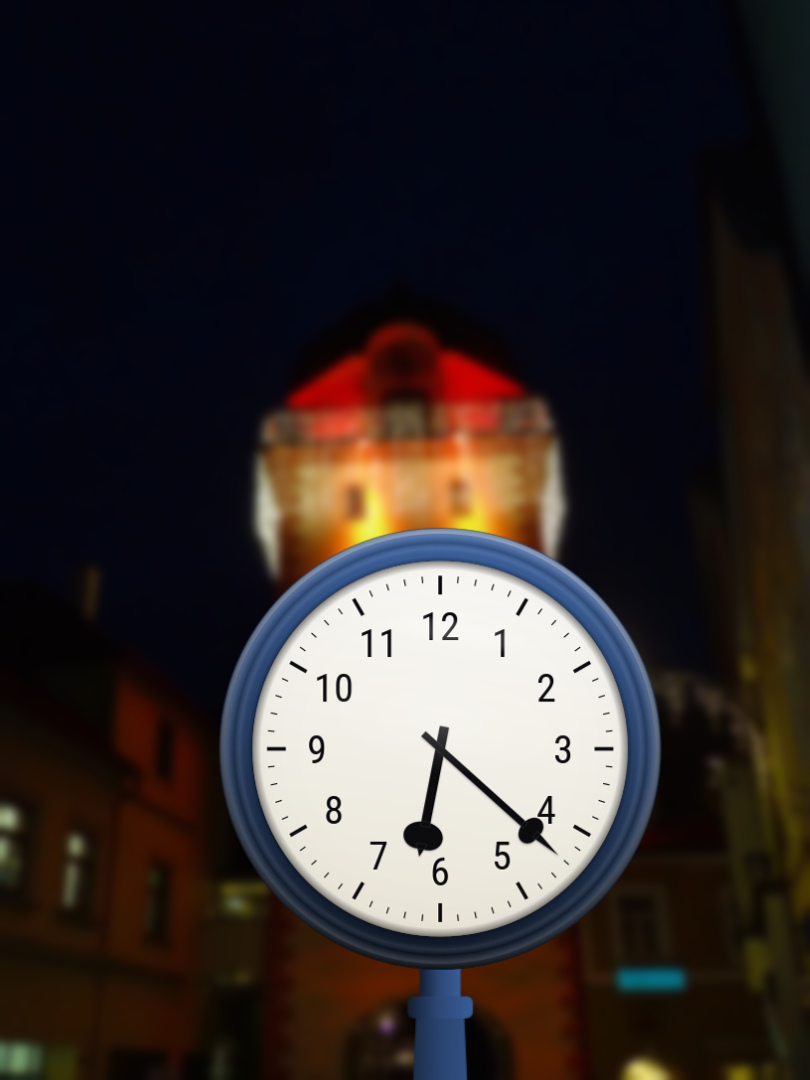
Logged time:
6,22
